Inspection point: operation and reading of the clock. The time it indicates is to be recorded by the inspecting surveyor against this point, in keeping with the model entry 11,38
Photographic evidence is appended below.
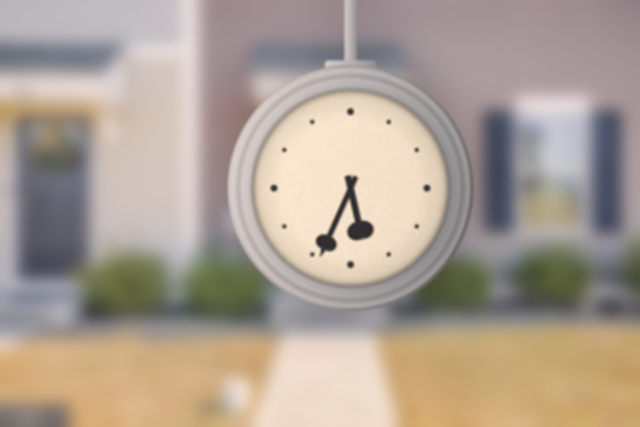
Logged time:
5,34
